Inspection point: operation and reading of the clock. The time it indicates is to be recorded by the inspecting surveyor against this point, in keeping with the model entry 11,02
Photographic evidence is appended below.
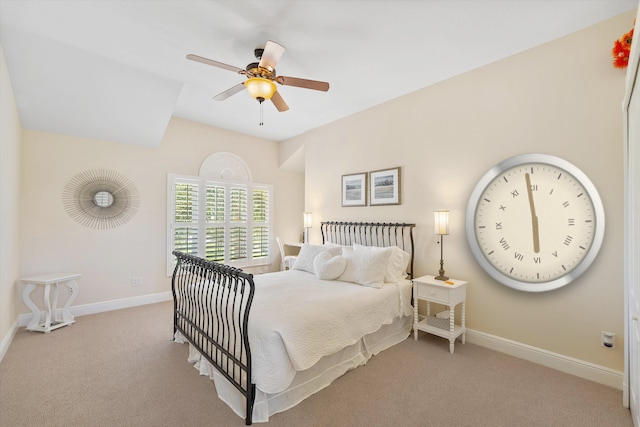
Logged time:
5,59
